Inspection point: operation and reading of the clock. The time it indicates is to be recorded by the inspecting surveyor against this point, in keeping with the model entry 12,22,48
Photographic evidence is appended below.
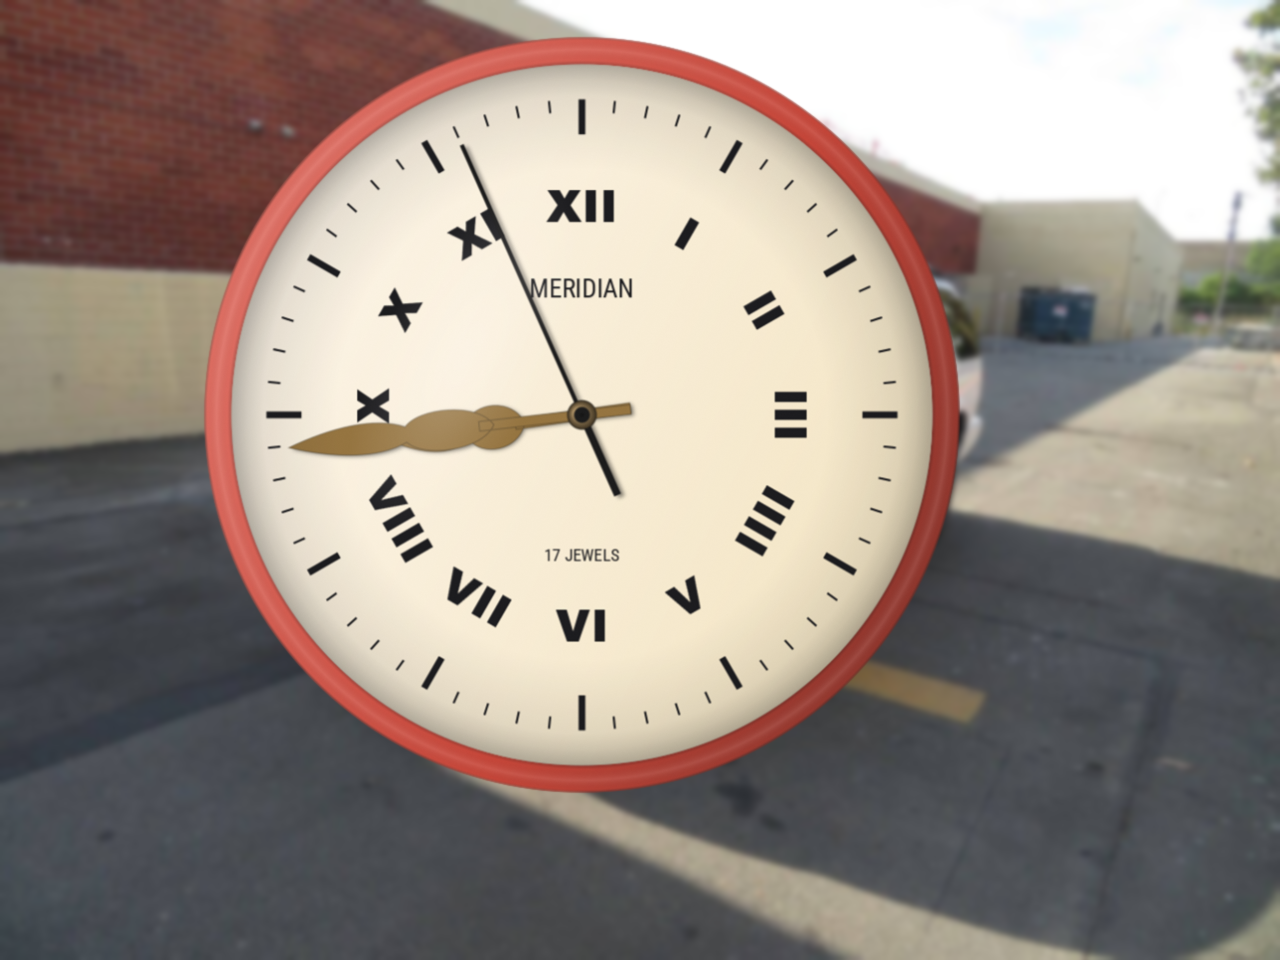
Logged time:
8,43,56
